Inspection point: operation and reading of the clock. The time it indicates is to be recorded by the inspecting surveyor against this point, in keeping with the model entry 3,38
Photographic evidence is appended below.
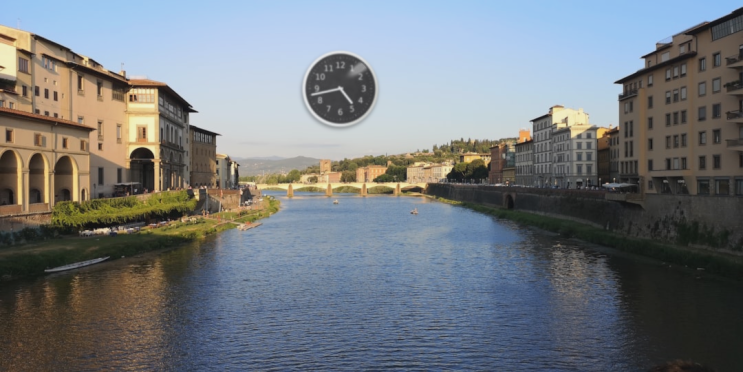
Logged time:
4,43
